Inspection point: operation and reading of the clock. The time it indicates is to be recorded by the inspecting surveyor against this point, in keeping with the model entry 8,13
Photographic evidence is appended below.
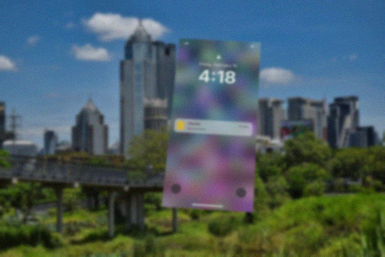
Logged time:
4,18
